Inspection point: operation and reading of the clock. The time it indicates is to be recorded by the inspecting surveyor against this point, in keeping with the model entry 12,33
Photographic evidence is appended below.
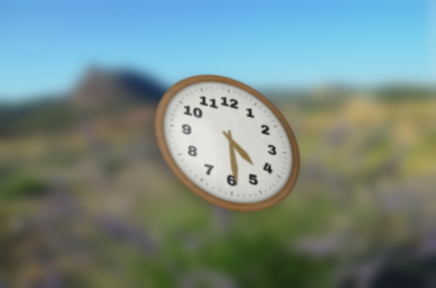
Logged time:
4,29
